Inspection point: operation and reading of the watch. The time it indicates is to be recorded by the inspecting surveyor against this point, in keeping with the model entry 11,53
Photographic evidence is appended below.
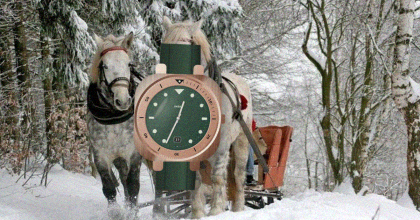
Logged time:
12,34
